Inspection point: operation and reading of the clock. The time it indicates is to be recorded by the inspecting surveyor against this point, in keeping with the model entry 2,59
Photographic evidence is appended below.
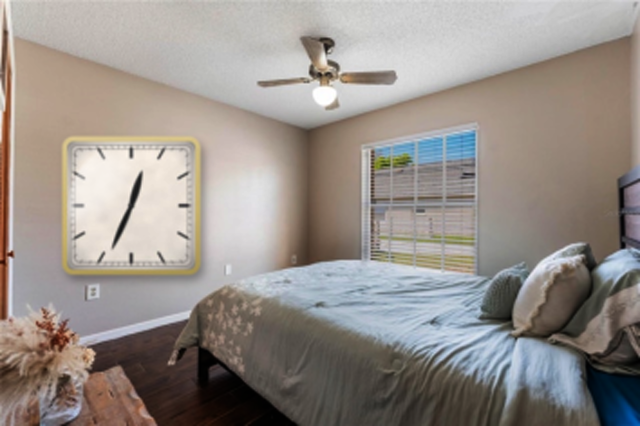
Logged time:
12,34
